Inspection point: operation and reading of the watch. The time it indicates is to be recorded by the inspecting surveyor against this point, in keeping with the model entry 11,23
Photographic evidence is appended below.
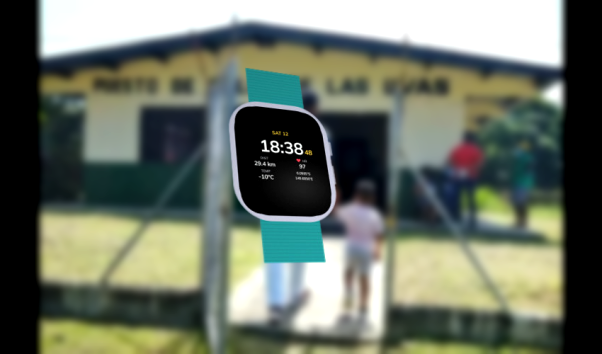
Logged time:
18,38
